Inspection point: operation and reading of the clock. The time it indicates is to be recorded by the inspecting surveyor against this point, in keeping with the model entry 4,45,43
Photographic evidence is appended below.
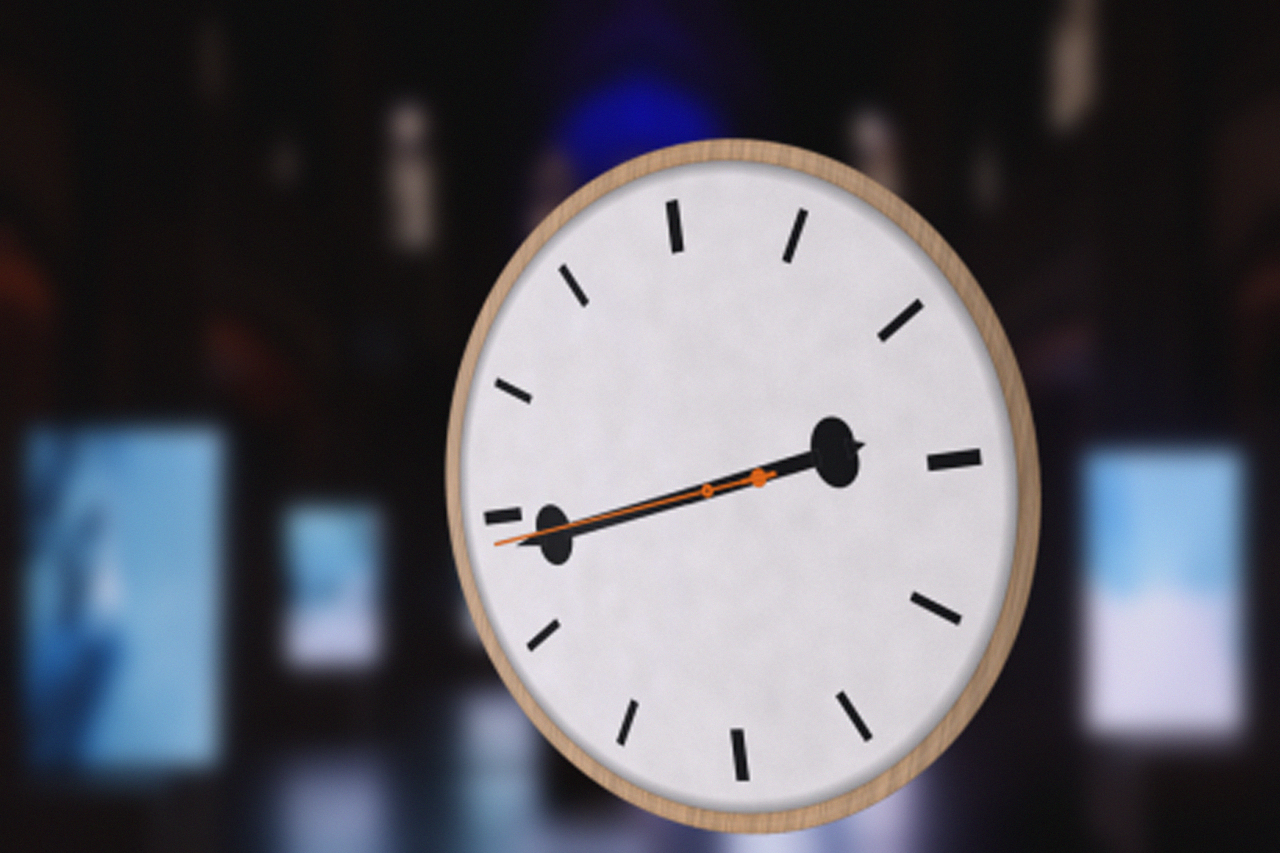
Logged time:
2,43,44
